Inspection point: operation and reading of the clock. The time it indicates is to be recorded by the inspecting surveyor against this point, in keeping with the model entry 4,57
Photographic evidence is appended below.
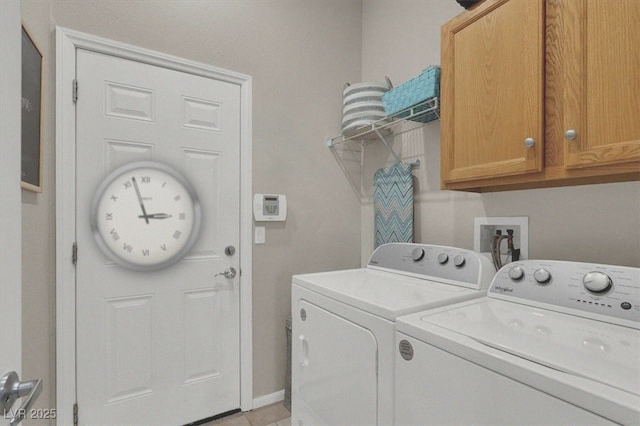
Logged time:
2,57
